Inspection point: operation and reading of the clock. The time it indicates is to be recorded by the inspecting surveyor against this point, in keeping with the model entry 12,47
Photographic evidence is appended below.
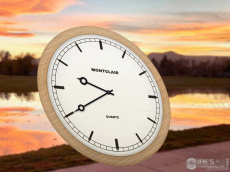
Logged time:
9,40
